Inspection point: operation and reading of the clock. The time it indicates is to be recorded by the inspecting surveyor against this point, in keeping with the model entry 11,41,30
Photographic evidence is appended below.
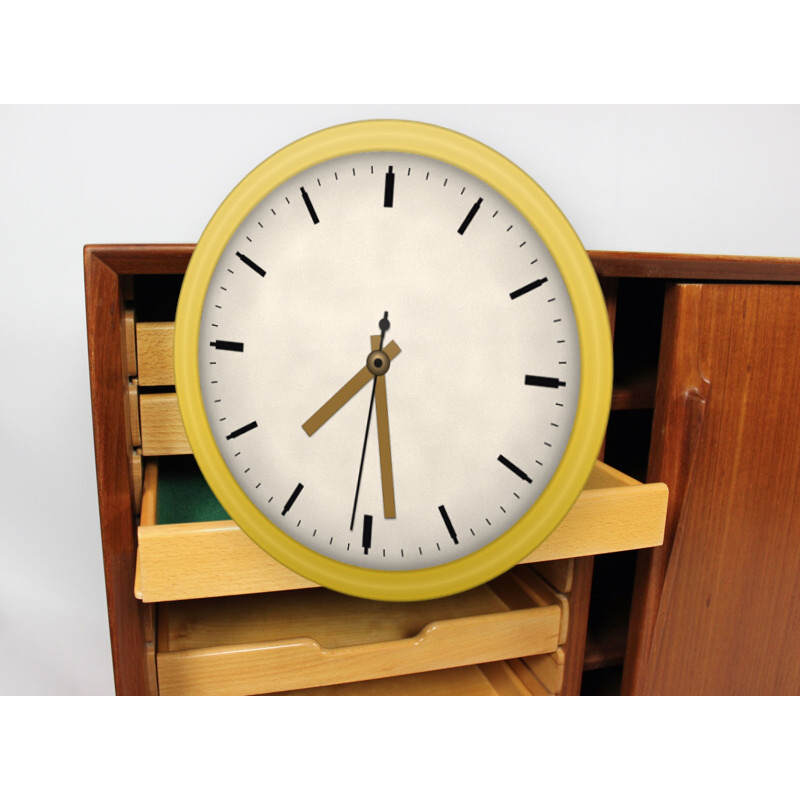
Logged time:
7,28,31
